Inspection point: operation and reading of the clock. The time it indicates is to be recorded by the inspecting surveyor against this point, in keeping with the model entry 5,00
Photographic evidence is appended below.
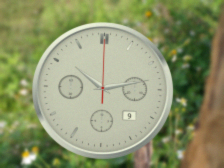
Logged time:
10,13
